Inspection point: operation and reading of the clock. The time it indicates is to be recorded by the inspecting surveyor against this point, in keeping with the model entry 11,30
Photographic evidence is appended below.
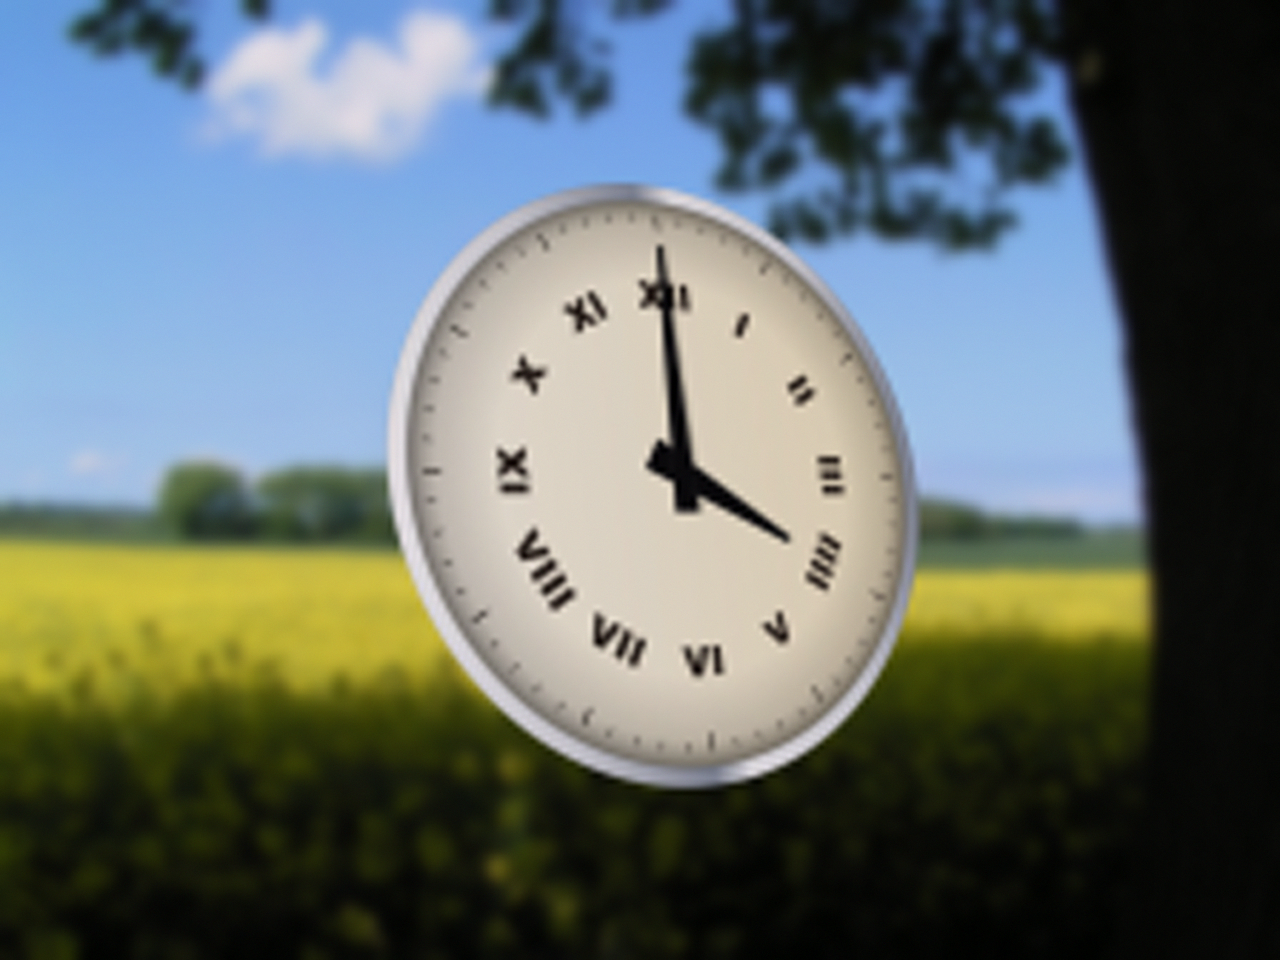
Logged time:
4,00
